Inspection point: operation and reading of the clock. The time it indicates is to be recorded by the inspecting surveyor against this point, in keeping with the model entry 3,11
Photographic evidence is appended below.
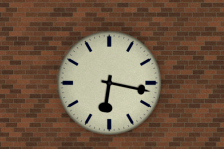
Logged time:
6,17
